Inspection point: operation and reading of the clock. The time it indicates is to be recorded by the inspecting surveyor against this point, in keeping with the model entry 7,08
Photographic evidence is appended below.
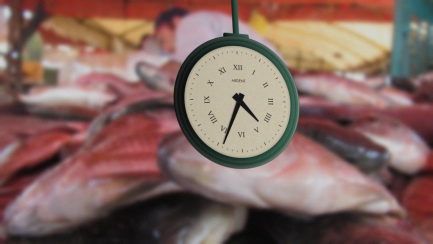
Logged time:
4,34
